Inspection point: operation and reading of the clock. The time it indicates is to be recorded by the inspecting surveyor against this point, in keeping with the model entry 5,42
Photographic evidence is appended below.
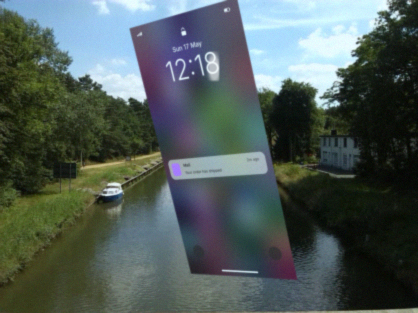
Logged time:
12,18
